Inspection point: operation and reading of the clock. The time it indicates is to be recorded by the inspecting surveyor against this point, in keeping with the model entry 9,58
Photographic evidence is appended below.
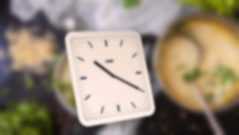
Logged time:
10,20
